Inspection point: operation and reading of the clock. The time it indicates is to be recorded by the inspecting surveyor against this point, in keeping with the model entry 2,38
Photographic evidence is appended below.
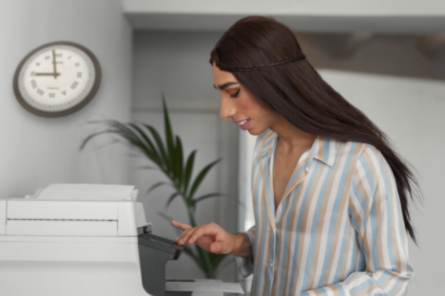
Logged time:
8,58
